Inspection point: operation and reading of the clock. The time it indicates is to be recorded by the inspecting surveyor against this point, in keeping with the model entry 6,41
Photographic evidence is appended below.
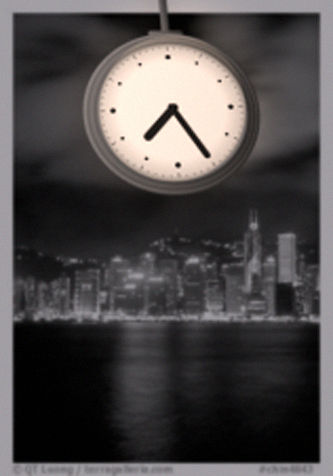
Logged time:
7,25
